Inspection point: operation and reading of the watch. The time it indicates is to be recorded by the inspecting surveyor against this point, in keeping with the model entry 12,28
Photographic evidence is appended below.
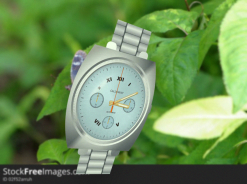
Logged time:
3,10
